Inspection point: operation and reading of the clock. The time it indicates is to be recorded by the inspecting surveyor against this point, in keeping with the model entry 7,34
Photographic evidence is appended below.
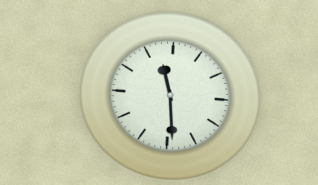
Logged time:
11,29
